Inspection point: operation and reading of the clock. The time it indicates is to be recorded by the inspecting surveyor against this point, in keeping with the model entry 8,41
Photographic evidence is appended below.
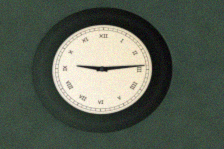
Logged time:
9,14
